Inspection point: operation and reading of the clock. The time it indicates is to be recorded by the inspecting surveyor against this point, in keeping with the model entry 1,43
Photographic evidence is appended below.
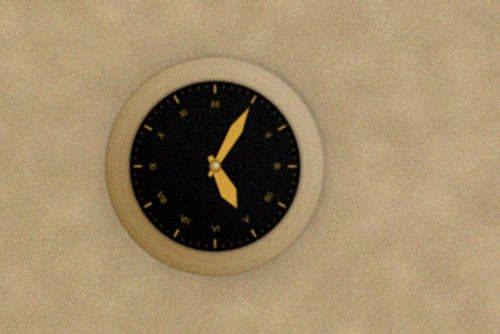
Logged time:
5,05
